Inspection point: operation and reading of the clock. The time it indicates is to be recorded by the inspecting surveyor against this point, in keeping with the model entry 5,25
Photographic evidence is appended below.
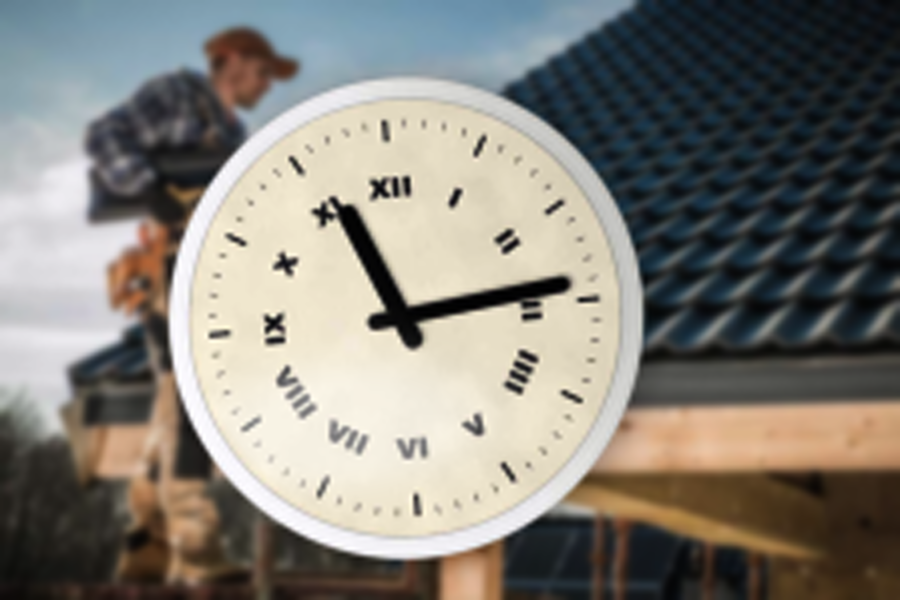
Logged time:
11,14
